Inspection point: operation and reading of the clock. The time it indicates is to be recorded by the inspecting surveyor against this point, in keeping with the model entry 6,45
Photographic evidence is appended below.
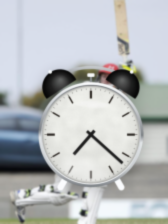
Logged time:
7,22
